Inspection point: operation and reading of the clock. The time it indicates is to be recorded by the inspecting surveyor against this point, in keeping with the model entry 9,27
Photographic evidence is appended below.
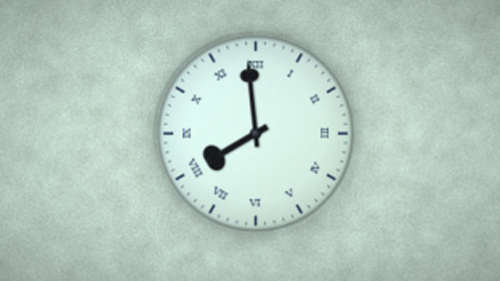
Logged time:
7,59
